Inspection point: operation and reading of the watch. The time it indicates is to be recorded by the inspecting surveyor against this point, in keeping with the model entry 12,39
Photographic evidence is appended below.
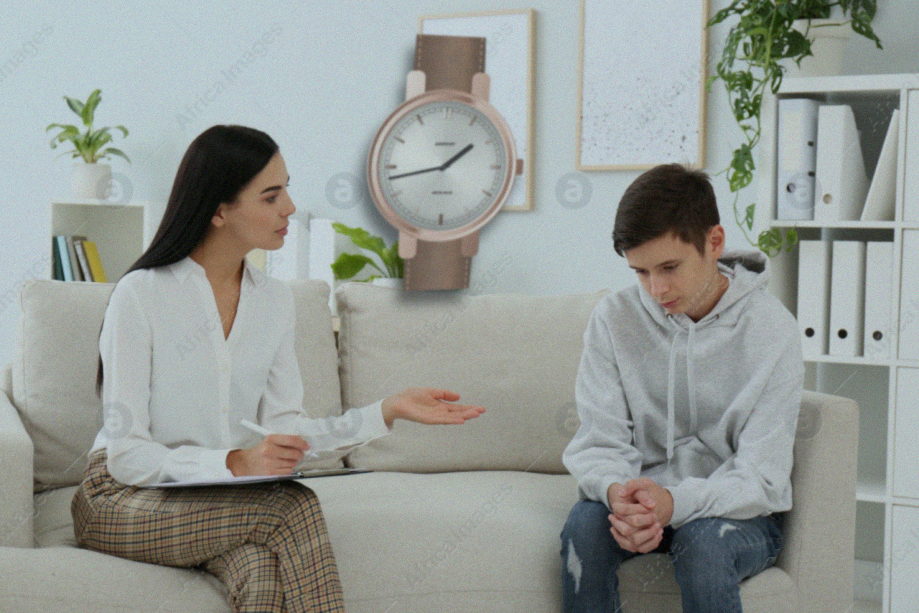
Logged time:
1,43
